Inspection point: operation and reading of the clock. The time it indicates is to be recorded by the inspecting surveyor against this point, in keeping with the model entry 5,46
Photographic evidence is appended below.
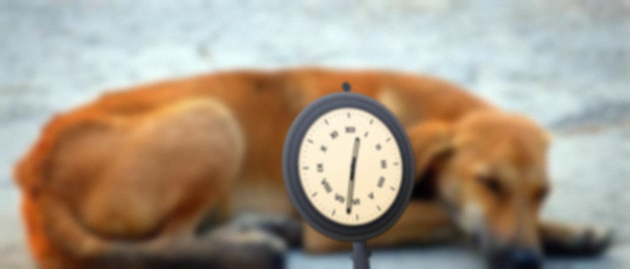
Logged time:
12,32
